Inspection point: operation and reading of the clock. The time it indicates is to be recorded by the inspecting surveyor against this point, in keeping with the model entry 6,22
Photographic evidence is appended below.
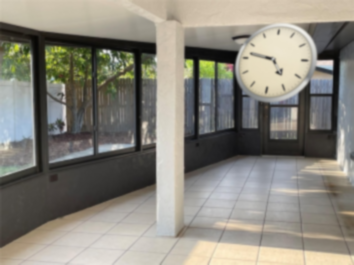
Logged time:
4,47
